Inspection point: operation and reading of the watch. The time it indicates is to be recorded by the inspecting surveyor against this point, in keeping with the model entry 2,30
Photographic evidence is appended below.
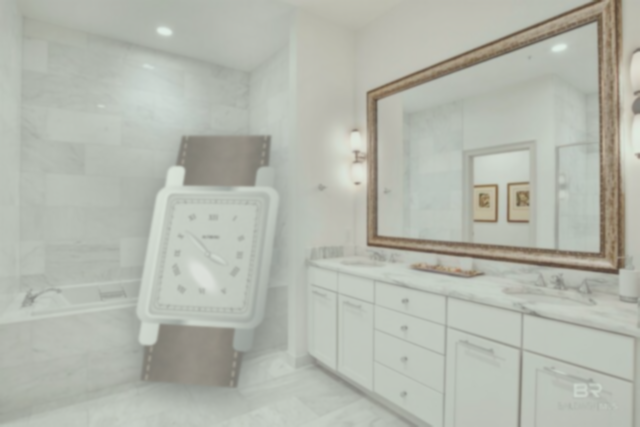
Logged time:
3,52
